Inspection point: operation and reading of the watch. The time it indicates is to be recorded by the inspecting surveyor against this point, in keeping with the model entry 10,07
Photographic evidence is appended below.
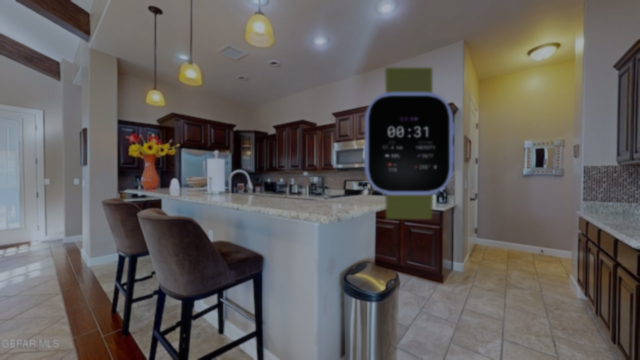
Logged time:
0,31
